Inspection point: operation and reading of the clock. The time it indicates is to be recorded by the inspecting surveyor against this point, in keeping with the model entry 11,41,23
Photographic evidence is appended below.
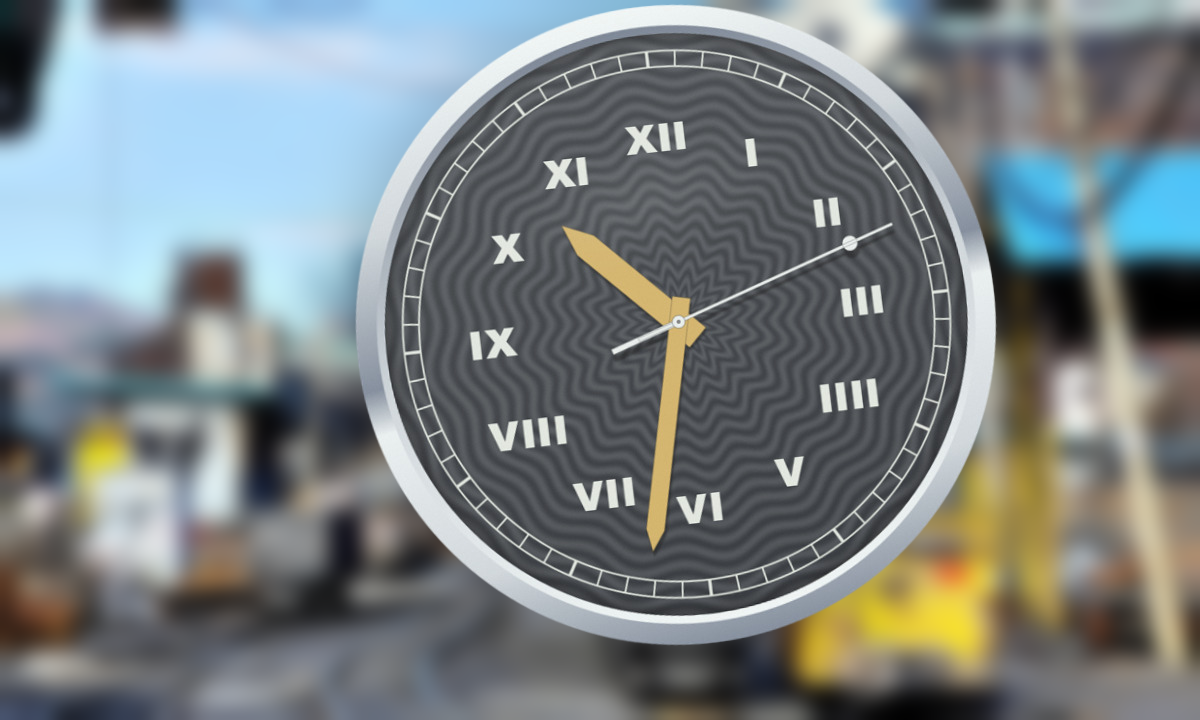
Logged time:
10,32,12
